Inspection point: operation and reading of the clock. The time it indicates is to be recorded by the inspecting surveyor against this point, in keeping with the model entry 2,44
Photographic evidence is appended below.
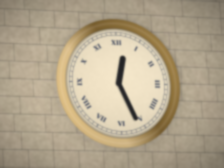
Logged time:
12,26
